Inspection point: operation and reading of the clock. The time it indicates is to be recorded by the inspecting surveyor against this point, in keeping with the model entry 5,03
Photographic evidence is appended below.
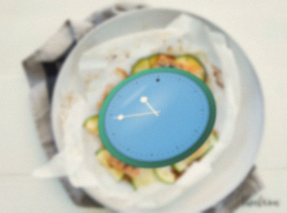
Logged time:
10,44
